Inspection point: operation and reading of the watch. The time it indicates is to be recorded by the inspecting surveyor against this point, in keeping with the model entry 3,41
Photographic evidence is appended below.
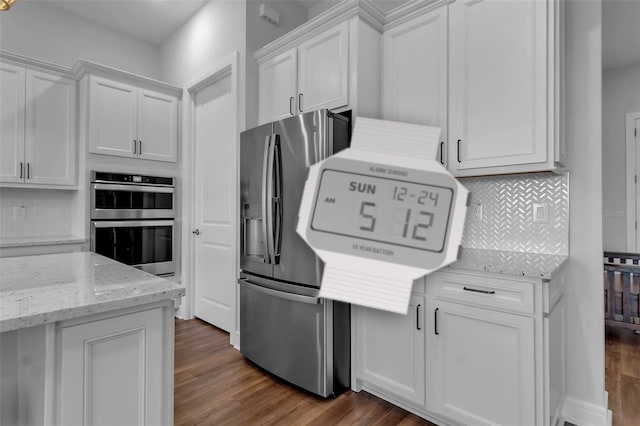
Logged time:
5,12
